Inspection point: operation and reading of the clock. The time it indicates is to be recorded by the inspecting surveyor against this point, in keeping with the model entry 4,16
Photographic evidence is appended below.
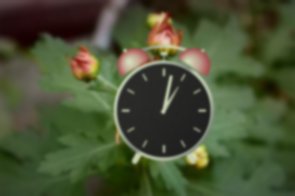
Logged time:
1,02
